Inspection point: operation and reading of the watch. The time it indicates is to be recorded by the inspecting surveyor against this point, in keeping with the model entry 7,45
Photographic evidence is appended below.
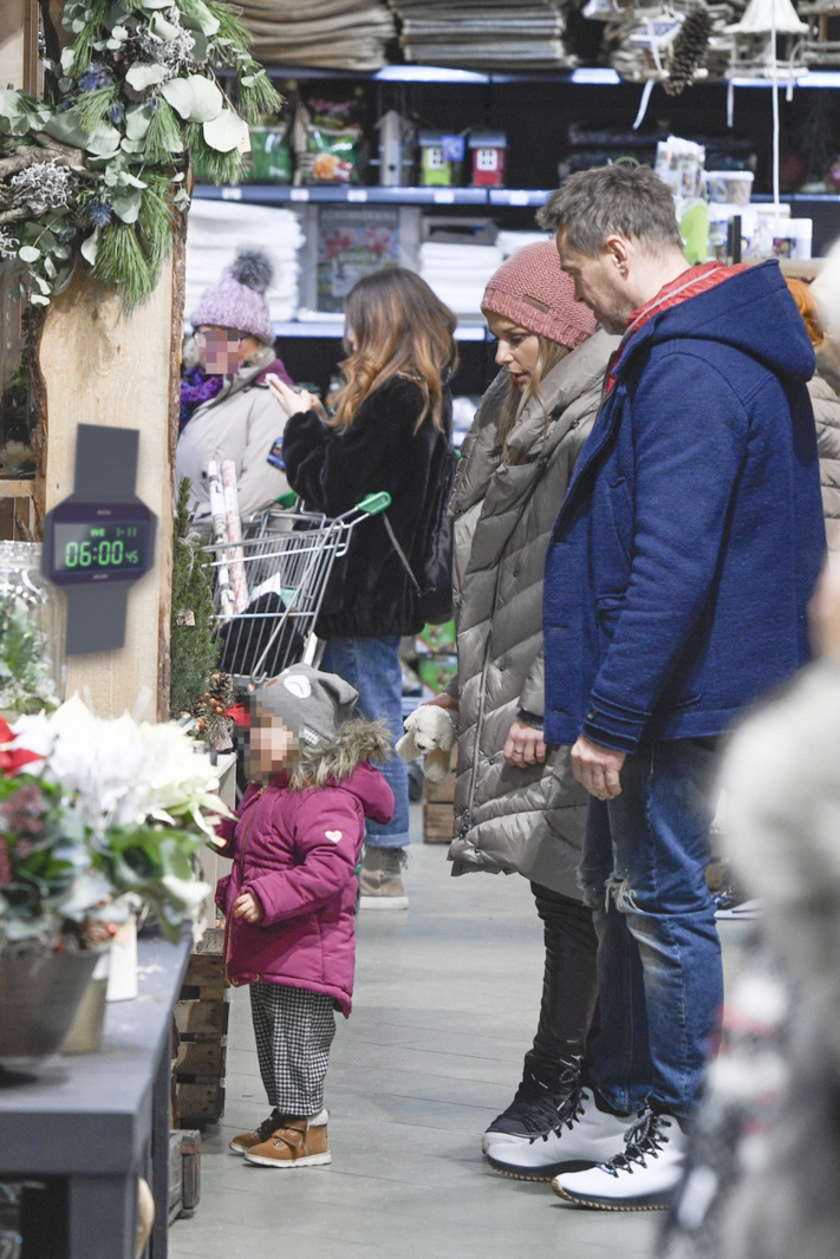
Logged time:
6,00
